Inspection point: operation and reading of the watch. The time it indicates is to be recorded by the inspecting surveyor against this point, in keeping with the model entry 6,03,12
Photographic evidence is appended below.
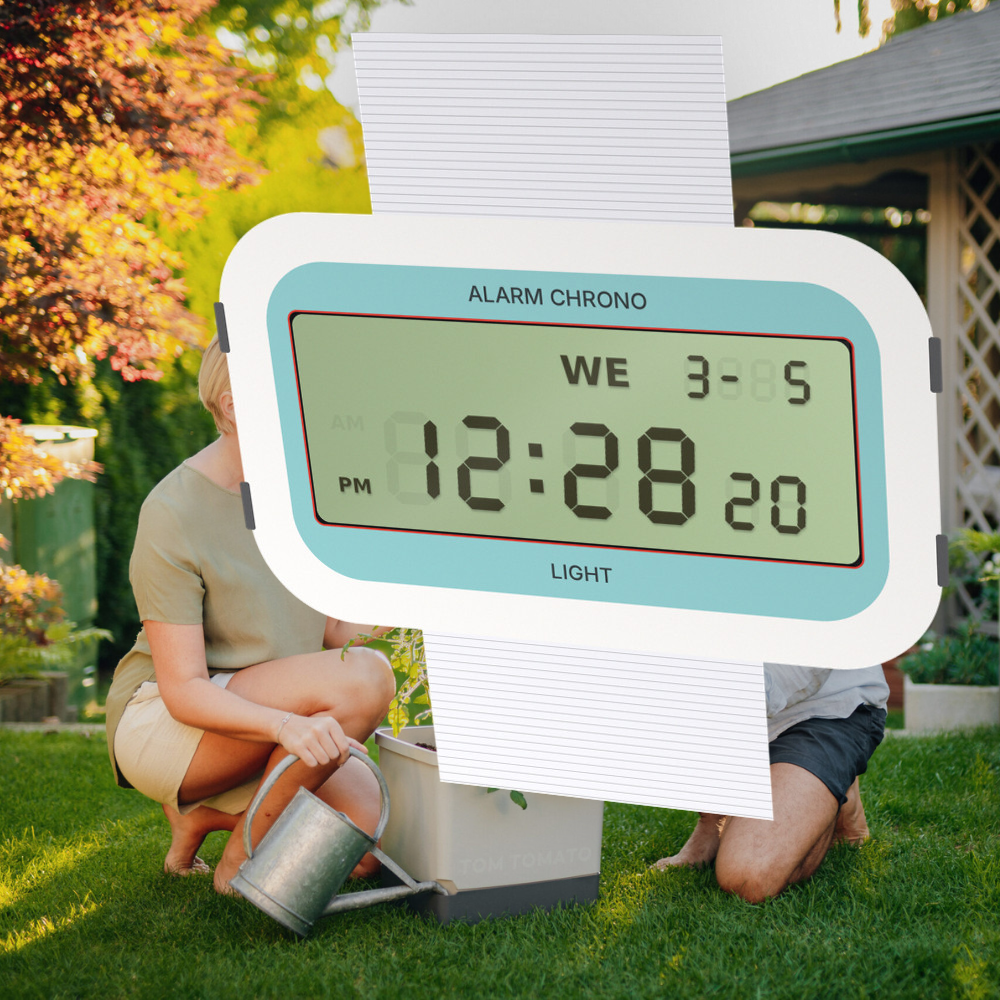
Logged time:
12,28,20
